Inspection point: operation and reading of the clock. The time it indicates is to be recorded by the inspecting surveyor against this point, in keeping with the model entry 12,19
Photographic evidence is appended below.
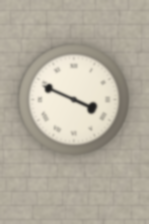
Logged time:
3,49
